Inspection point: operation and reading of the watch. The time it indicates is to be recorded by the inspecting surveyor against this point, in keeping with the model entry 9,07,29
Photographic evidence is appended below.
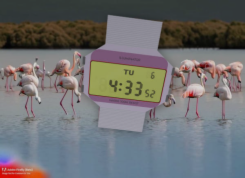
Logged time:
4,33,52
